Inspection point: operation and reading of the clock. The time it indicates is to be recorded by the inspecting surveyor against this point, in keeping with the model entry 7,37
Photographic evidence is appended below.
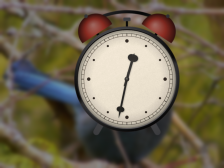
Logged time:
12,32
